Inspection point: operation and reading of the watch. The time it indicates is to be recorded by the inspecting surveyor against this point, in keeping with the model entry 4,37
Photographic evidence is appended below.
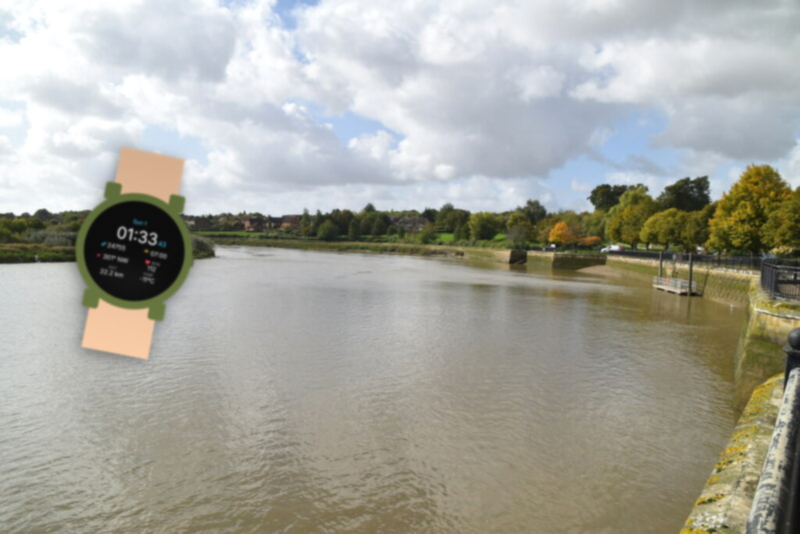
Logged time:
1,33
